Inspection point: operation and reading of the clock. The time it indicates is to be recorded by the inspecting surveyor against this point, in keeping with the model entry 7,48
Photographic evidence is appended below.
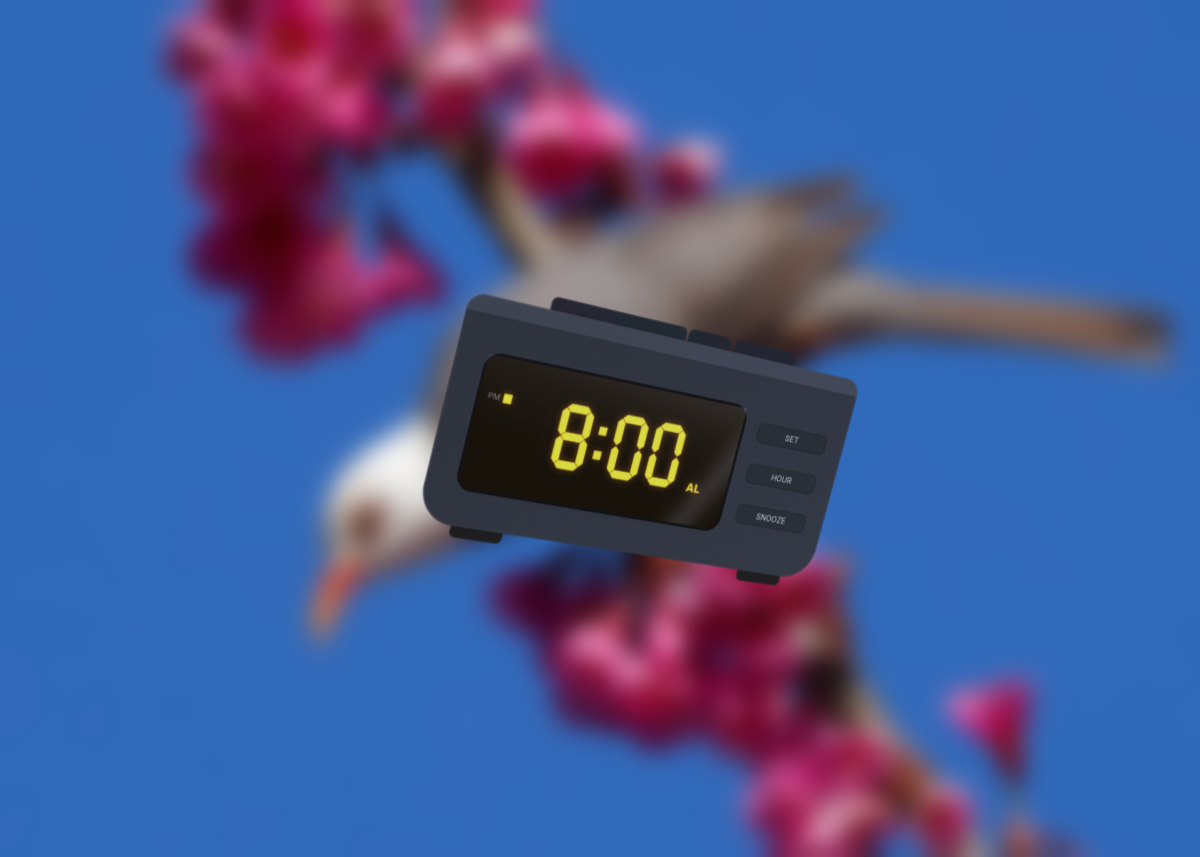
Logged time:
8,00
